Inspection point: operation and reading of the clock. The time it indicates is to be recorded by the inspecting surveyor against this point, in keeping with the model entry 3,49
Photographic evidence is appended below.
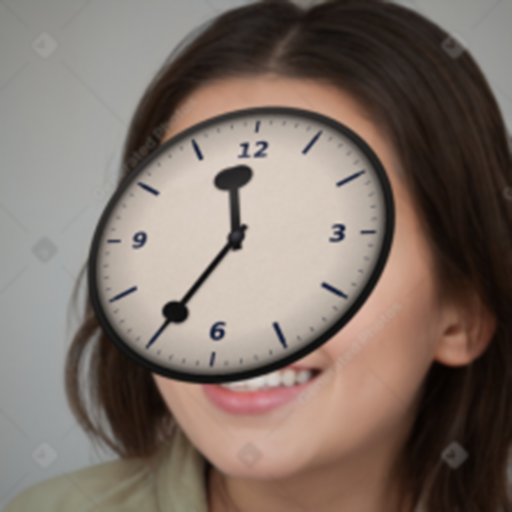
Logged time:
11,35
